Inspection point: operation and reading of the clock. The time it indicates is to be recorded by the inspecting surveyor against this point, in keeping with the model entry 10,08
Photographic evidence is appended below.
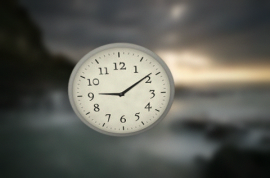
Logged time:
9,09
